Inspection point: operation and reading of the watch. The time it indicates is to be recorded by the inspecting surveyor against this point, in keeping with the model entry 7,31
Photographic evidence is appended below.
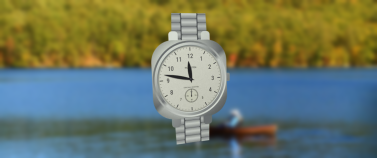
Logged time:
11,47
